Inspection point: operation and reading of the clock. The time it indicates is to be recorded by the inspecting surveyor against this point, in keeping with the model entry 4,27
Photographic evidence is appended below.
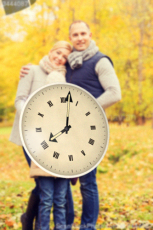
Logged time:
8,02
